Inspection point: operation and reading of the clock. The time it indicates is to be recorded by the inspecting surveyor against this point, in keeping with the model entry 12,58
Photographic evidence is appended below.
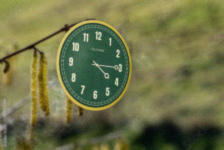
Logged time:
4,15
